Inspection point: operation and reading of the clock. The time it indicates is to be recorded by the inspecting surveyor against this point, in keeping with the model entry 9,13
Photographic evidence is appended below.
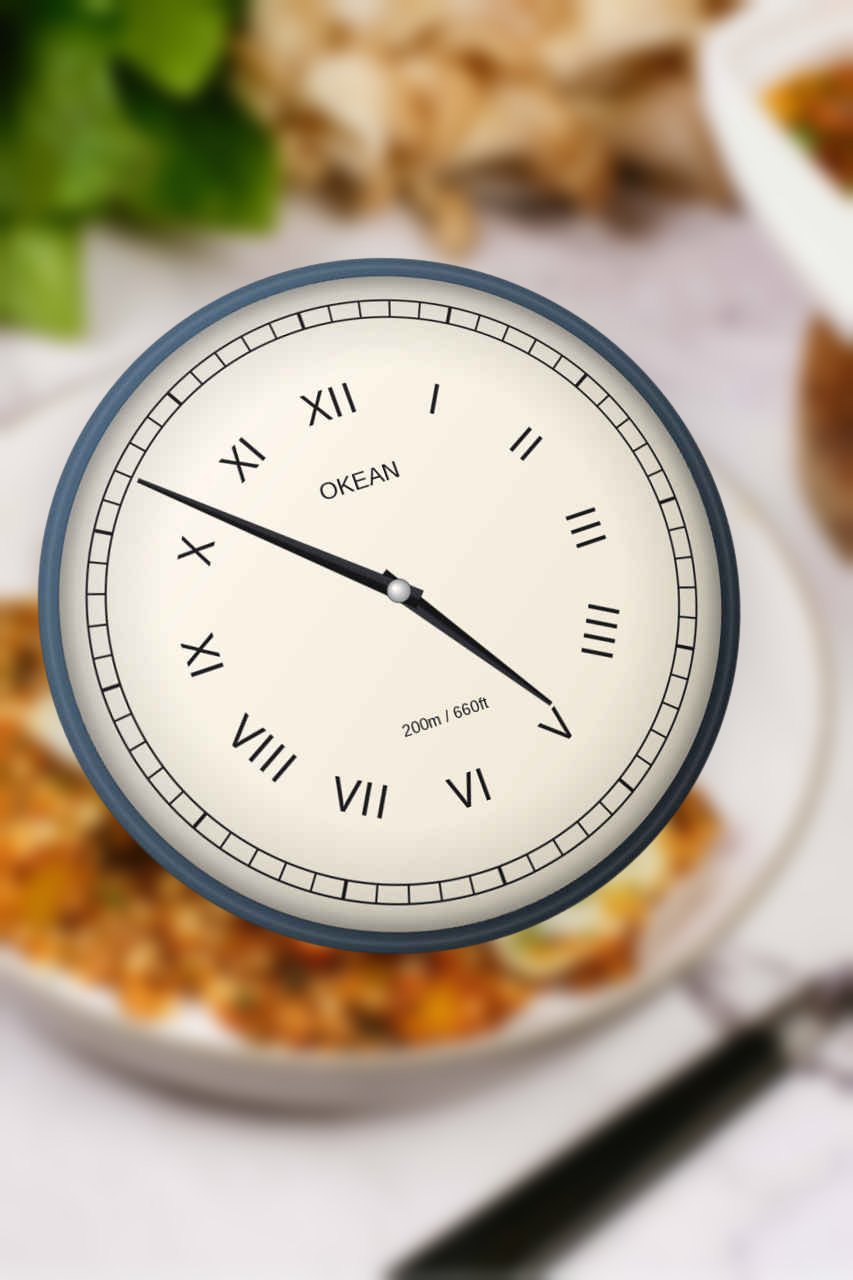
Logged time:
4,52
